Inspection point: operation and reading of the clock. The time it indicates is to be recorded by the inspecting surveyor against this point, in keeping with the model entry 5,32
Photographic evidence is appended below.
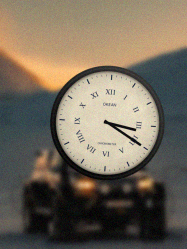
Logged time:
3,20
